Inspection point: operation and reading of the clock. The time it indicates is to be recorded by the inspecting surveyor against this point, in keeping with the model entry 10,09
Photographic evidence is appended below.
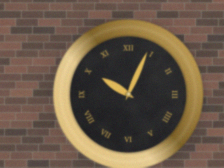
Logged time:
10,04
